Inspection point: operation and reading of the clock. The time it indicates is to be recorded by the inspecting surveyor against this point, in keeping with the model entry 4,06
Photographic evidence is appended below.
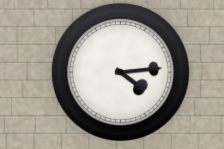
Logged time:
4,14
